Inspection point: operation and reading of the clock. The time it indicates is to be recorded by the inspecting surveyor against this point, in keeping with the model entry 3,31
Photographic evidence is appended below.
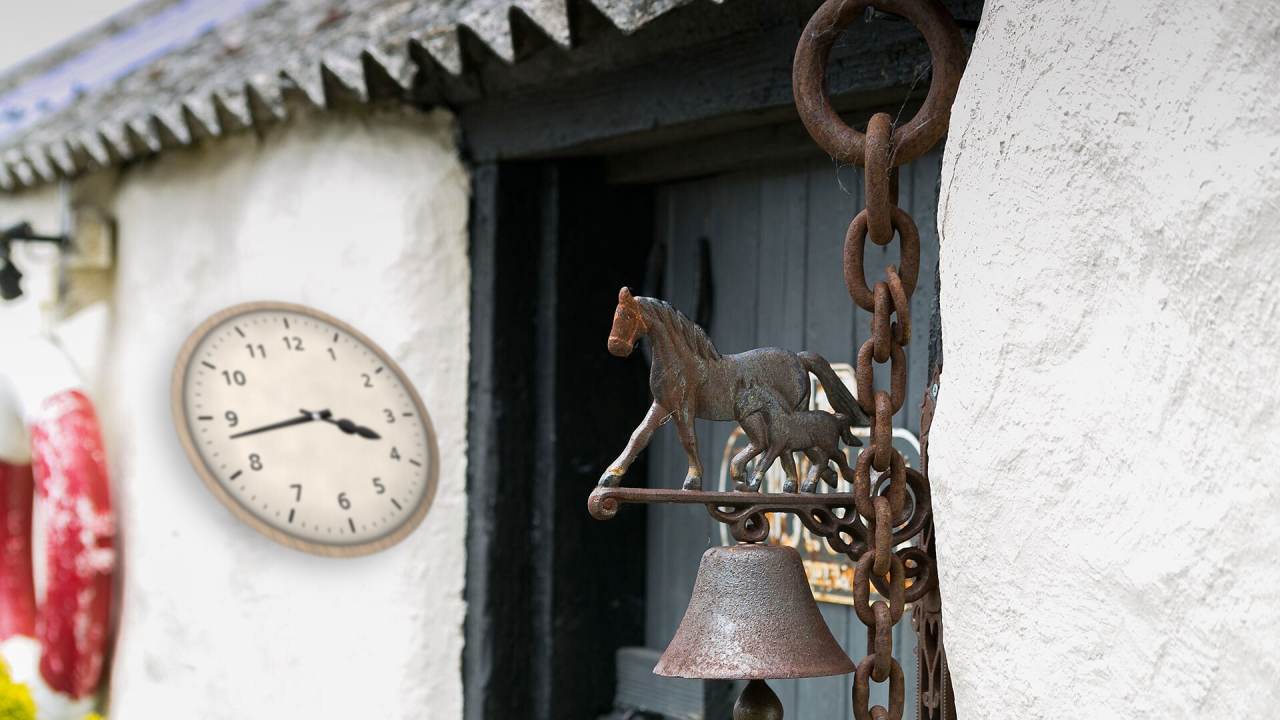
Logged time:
3,43
